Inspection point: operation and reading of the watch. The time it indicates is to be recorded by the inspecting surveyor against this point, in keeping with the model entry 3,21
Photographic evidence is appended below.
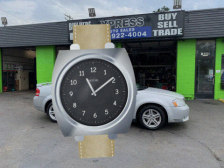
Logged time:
11,09
